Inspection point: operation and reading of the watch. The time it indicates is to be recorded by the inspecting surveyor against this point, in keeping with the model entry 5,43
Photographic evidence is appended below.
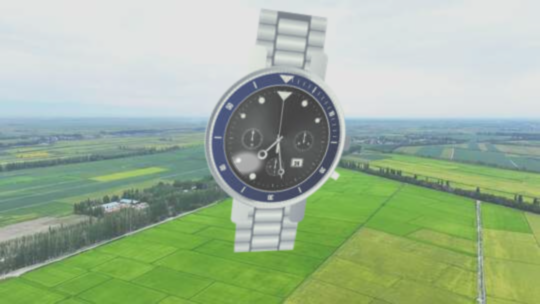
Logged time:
7,28
